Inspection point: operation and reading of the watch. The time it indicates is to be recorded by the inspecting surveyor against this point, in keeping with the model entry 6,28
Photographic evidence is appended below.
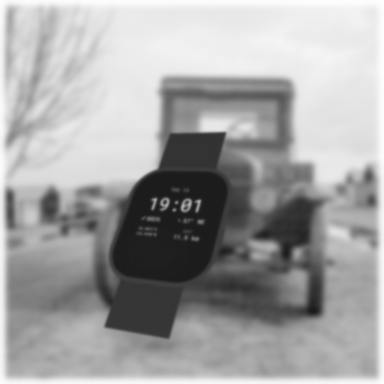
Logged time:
19,01
